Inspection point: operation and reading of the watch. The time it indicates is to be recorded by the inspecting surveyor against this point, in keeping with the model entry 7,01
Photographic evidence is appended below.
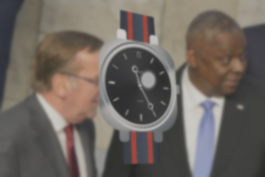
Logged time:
11,25
